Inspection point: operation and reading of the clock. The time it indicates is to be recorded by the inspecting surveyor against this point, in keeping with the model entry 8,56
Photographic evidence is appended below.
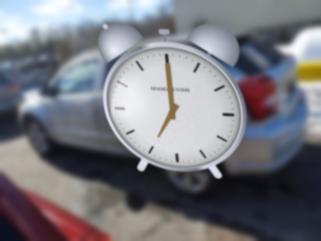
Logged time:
7,00
